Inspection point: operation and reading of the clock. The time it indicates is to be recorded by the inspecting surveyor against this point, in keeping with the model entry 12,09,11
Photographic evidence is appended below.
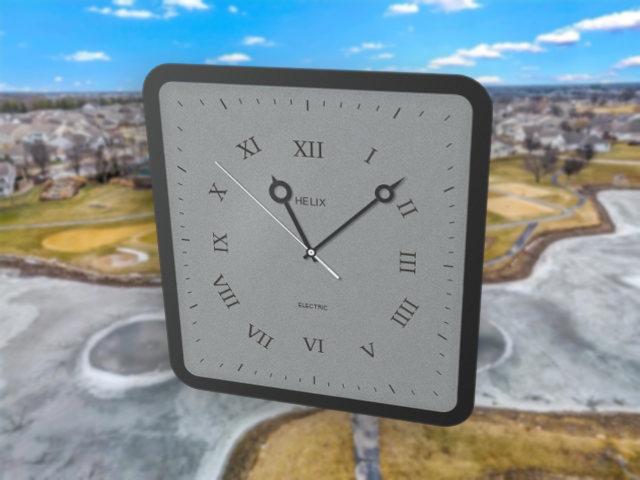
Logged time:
11,07,52
